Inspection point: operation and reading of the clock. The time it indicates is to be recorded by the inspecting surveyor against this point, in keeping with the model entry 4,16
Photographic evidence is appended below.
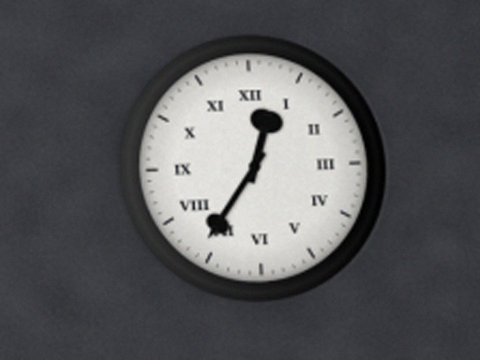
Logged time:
12,36
